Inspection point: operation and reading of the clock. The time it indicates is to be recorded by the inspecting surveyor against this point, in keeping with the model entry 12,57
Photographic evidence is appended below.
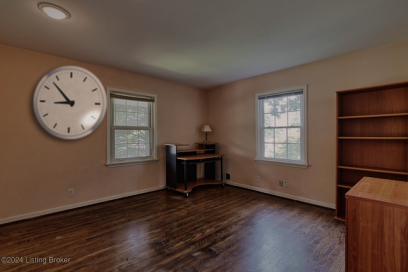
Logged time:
8,53
